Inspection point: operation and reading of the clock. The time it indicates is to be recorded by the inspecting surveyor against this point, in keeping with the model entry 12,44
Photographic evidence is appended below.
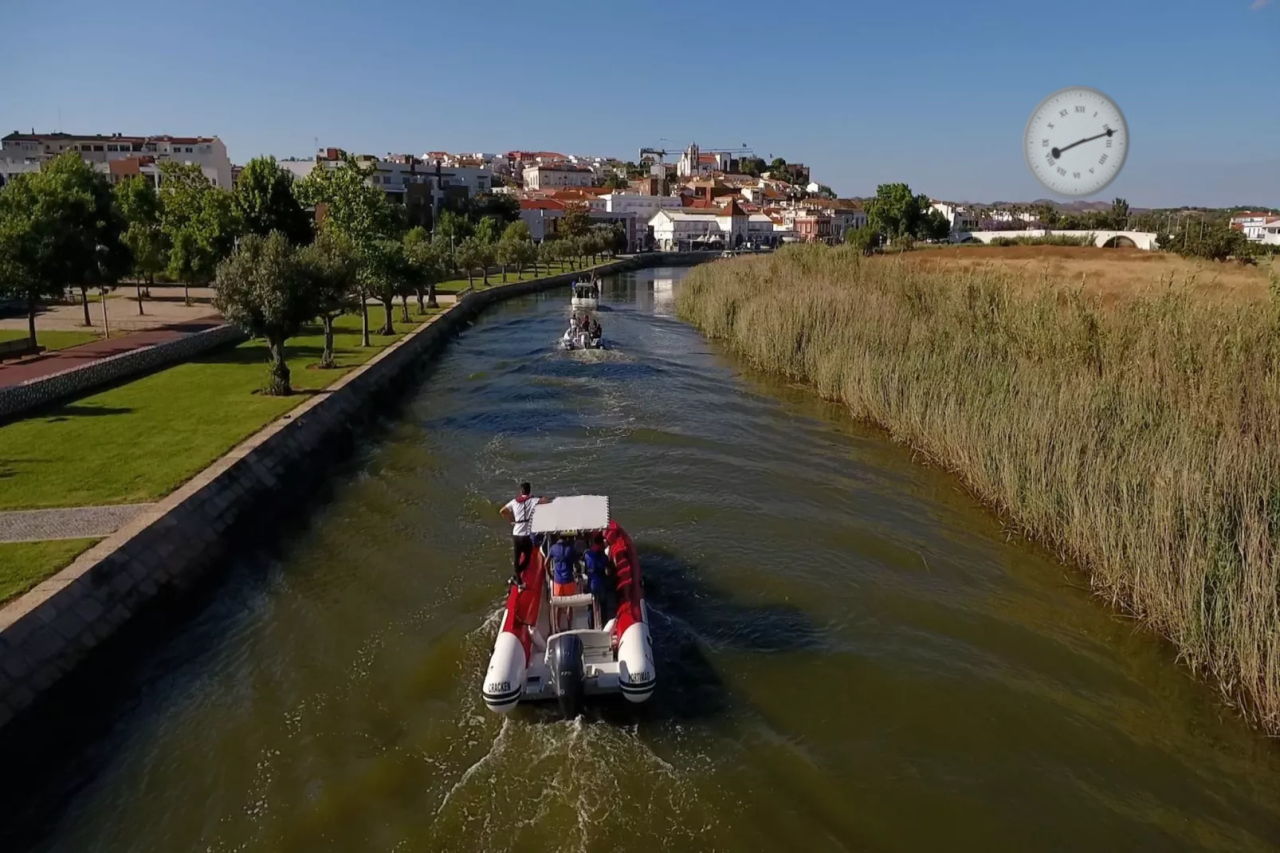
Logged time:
8,12
